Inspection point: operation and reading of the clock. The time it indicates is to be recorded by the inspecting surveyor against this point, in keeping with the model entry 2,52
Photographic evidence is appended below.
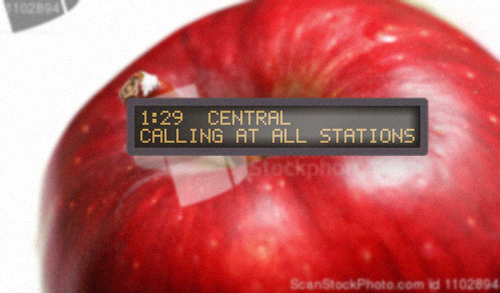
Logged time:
1,29
